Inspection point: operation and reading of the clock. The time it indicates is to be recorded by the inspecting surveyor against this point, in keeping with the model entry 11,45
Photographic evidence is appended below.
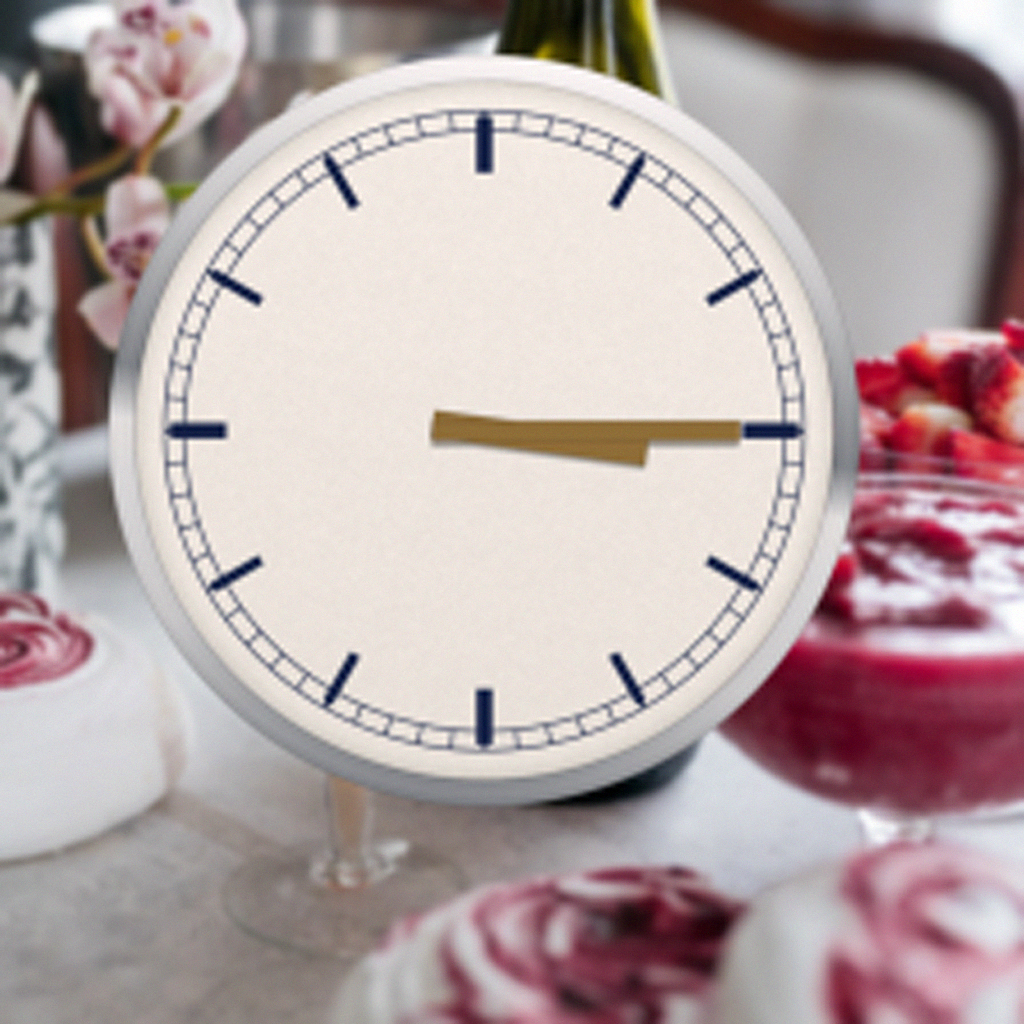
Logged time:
3,15
